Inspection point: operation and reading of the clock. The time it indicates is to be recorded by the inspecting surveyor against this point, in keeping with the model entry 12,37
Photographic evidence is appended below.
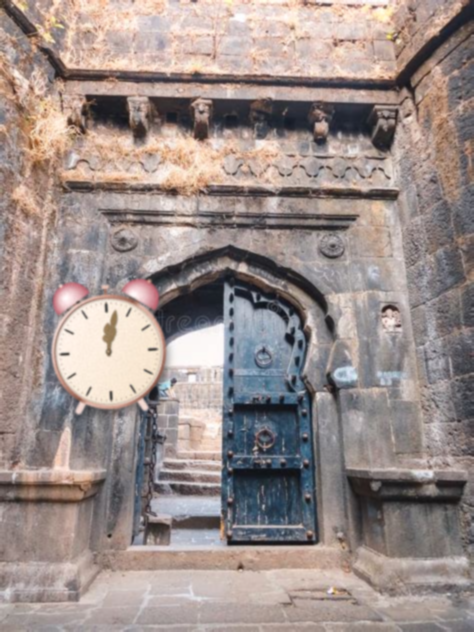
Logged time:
12,02
